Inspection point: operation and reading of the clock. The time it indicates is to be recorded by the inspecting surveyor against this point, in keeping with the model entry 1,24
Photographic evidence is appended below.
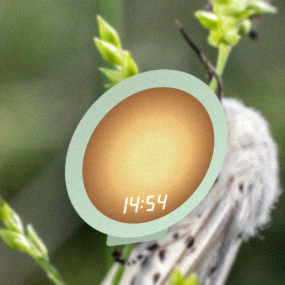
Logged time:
14,54
